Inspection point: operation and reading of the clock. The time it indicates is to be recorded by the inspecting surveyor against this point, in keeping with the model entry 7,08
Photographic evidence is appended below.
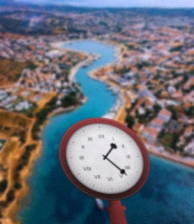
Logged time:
1,23
